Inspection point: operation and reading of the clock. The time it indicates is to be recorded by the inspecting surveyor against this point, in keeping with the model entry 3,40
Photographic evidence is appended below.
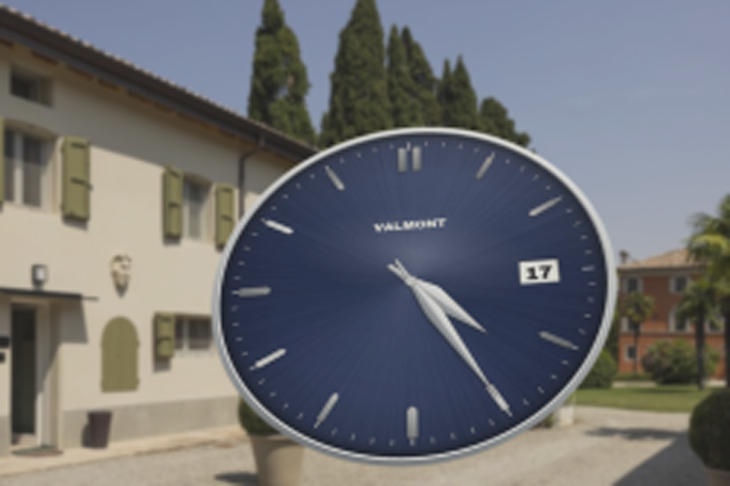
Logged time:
4,25
